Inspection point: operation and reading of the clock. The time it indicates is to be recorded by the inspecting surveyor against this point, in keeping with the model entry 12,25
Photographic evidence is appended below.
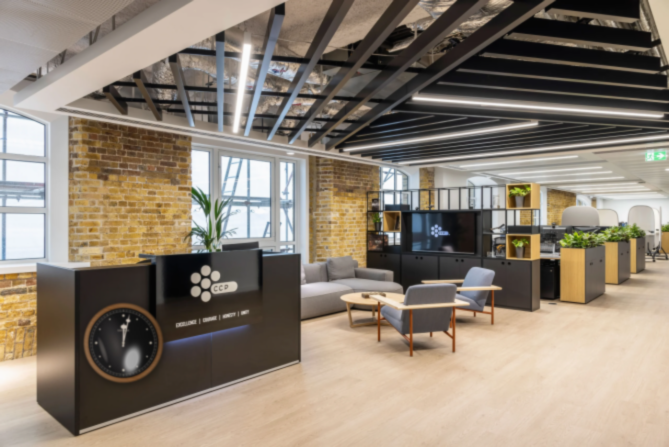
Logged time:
12,02
